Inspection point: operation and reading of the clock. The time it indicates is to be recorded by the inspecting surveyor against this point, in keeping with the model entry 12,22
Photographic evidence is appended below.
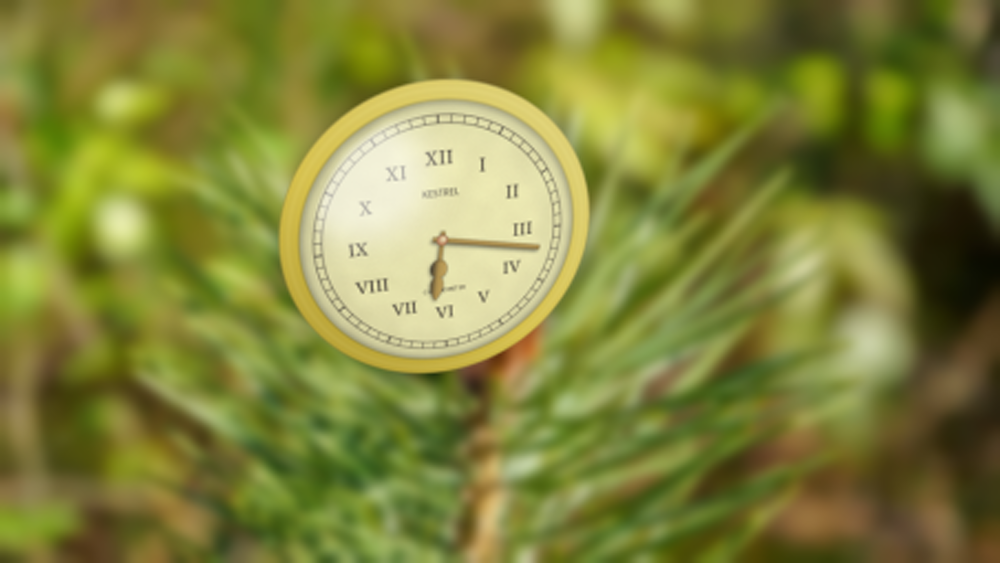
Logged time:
6,17
